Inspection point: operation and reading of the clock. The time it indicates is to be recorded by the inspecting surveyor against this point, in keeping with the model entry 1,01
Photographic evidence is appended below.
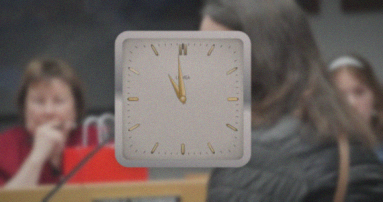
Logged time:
10,59
